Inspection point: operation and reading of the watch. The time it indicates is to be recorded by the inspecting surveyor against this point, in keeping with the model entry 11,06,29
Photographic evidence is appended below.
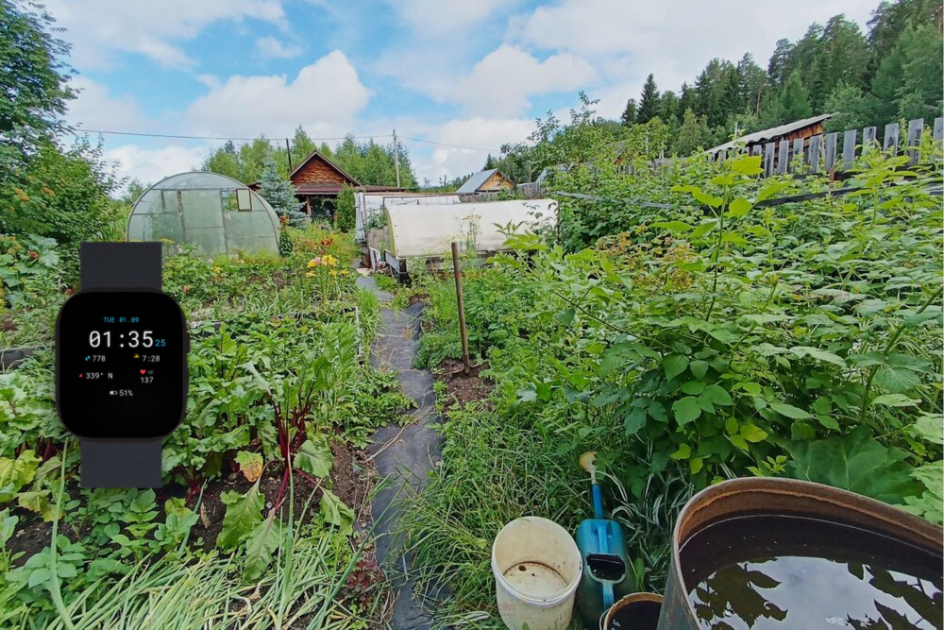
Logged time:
1,35,25
